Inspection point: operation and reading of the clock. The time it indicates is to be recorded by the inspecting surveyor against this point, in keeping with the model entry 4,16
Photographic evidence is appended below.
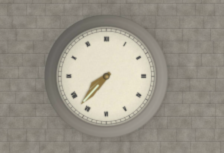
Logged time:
7,37
